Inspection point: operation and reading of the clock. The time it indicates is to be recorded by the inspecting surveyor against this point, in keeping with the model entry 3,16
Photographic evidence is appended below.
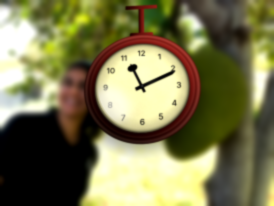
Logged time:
11,11
